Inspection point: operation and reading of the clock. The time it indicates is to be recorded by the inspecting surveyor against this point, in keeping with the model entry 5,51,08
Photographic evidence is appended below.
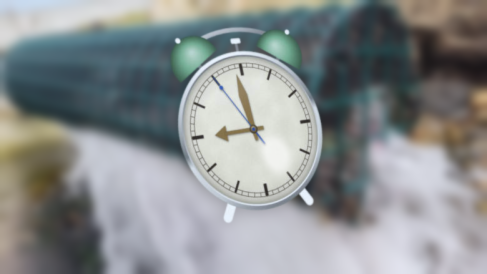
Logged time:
8,58,55
